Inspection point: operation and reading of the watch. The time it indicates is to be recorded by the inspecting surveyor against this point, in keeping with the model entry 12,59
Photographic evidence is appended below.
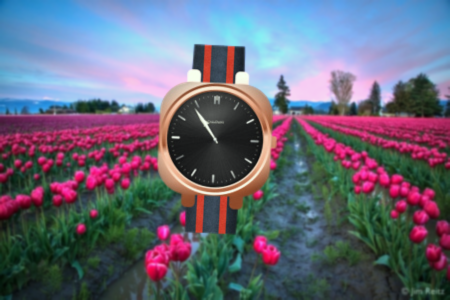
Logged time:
10,54
